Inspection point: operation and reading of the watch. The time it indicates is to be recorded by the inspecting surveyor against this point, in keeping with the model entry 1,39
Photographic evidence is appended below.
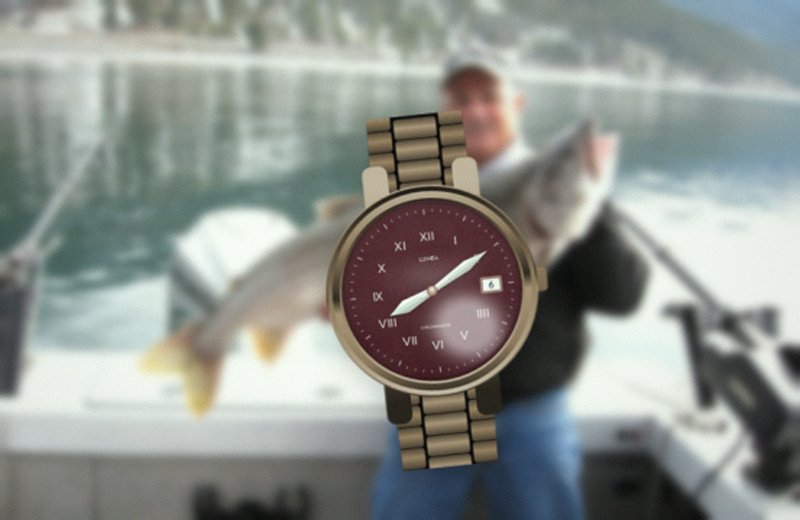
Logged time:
8,10
